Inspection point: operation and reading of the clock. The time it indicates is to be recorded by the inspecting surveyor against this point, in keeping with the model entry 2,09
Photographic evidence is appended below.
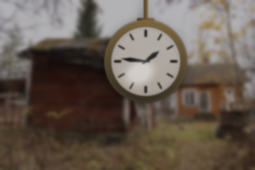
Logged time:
1,46
